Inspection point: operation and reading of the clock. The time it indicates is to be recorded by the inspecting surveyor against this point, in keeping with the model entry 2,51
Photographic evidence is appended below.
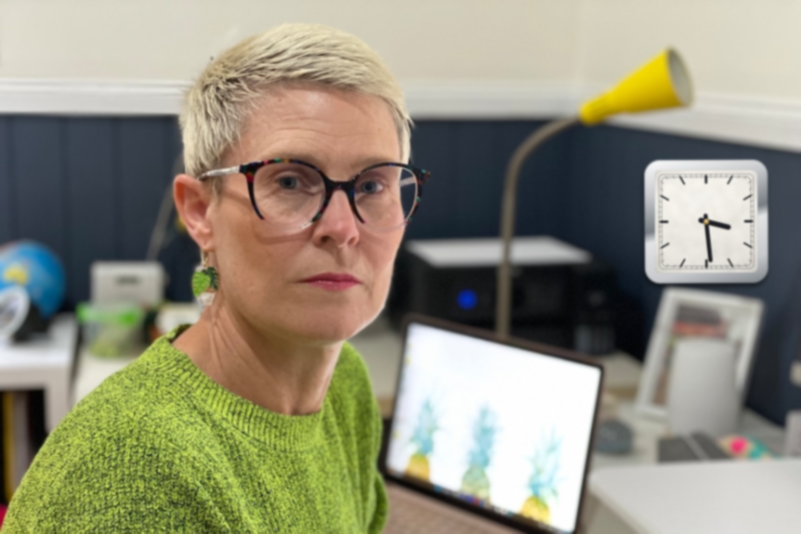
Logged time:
3,29
